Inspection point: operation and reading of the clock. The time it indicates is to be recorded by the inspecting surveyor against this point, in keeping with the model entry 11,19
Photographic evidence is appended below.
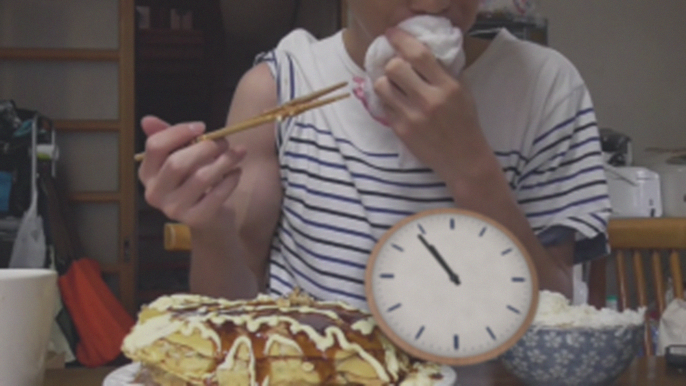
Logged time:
10,54
